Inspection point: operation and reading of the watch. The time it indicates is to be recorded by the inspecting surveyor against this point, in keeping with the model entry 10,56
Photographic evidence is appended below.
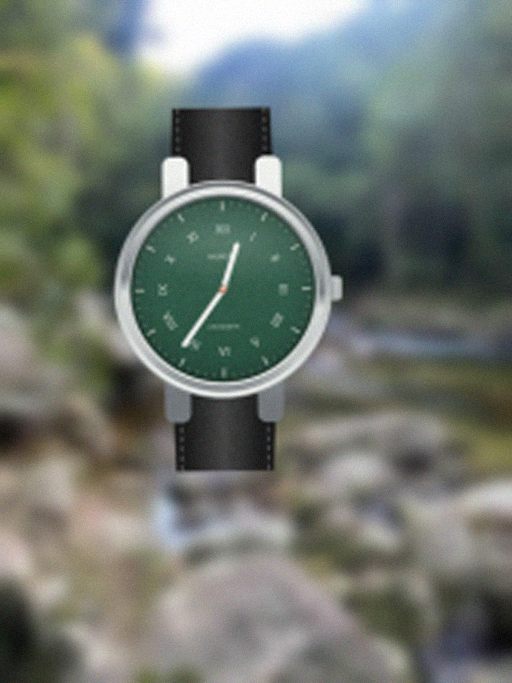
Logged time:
12,36
